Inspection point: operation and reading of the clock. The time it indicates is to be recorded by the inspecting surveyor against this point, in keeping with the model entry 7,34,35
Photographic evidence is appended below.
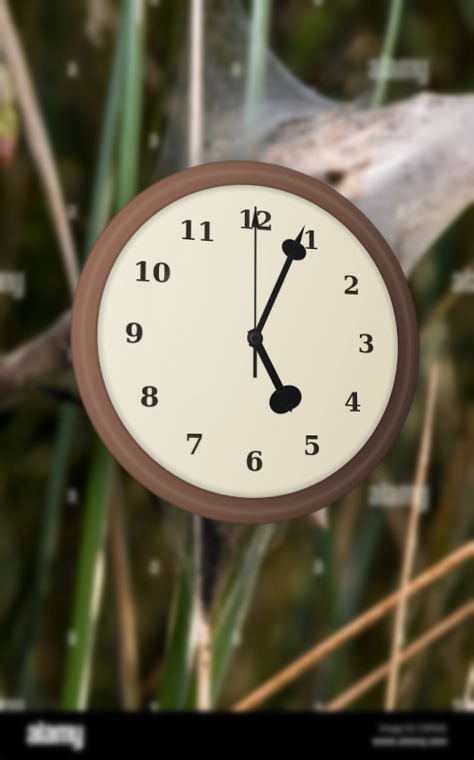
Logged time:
5,04,00
